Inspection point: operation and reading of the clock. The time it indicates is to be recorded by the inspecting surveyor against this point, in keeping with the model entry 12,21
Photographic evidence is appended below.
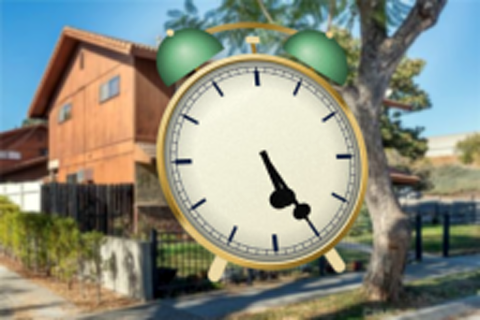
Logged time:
5,25
